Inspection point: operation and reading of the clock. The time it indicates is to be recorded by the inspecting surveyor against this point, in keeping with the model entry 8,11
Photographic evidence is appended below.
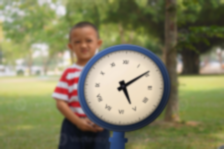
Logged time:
5,09
